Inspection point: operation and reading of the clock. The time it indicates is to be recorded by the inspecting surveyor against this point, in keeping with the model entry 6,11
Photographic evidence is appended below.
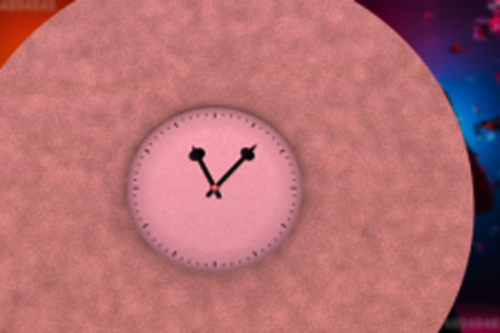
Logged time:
11,07
